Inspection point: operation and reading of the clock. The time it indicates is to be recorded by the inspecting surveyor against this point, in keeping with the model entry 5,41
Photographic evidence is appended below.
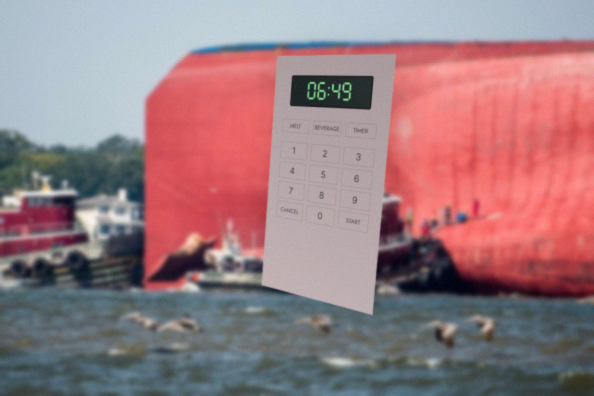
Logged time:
6,49
